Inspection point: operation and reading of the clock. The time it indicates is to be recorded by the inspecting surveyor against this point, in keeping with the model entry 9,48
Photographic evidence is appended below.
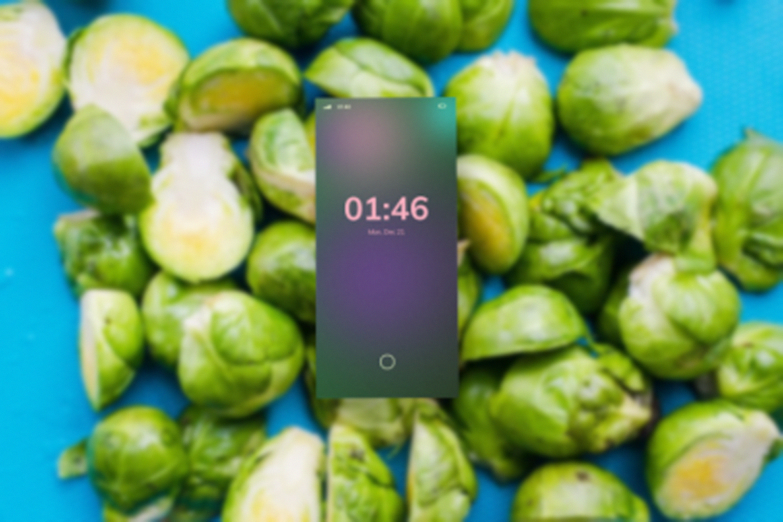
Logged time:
1,46
